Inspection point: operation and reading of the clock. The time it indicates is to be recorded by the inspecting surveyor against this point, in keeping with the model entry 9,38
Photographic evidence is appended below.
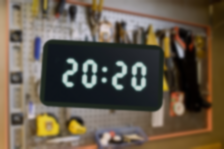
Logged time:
20,20
